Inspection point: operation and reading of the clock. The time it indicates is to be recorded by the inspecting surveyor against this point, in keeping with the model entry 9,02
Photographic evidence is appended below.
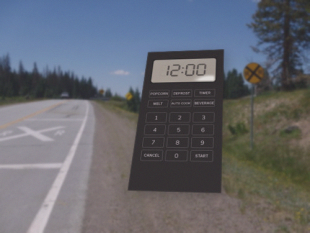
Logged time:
12,00
